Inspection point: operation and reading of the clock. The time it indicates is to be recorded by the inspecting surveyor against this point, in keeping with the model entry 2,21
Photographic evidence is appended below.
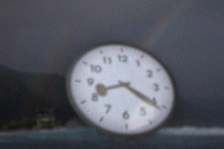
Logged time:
8,21
